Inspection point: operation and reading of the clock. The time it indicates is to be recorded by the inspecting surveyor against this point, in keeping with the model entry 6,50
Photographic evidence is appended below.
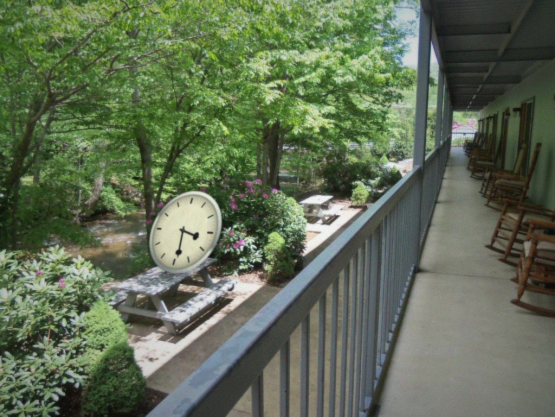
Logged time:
3,29
